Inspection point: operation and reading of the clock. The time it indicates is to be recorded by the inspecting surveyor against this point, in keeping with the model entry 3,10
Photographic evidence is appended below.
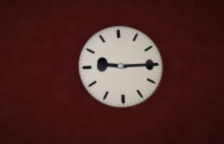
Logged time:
9,15
